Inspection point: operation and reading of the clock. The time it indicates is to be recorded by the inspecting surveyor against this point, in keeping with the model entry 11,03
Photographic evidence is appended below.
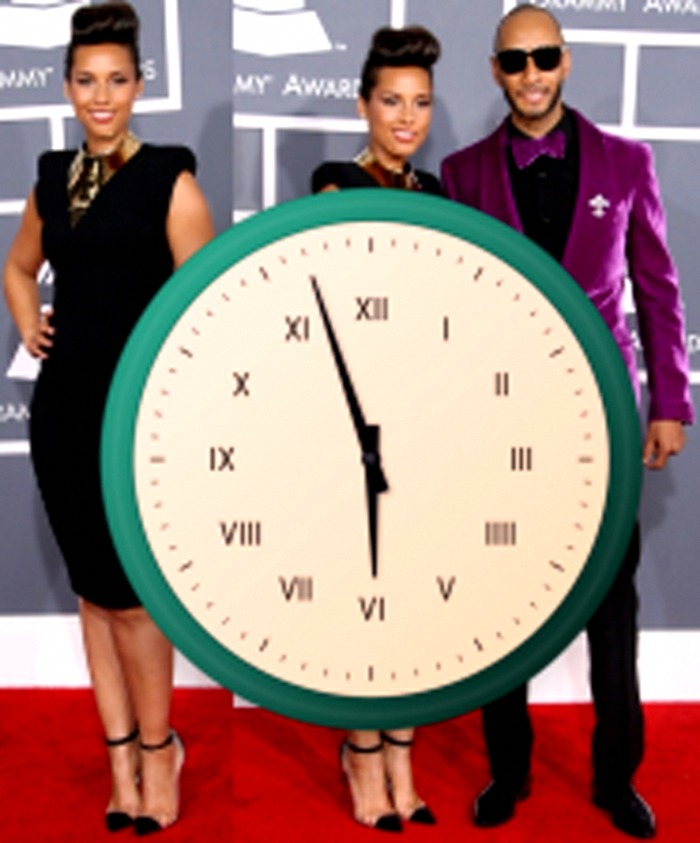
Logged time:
5,57
